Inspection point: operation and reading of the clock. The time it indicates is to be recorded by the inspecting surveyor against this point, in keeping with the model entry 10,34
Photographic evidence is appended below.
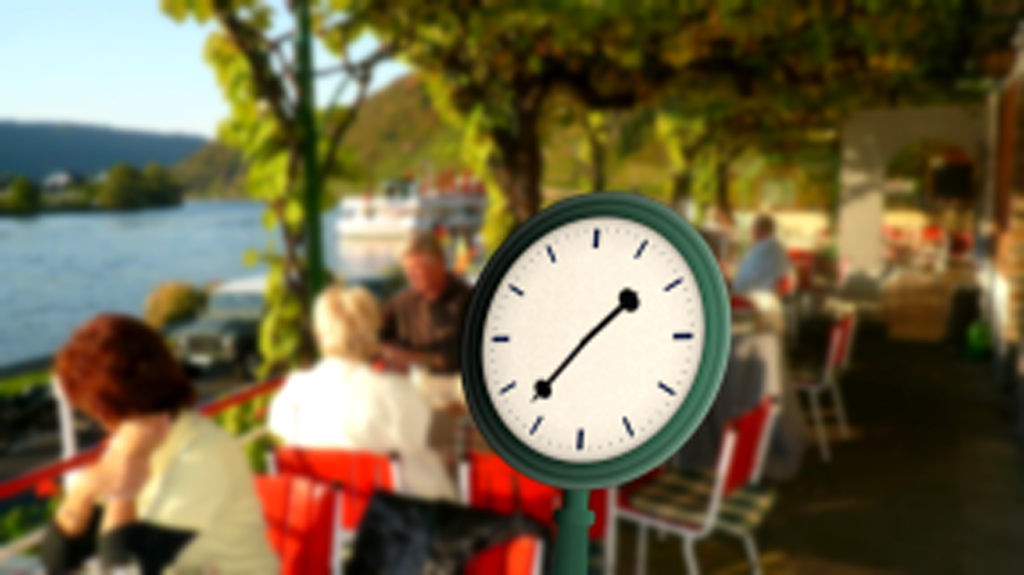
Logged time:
1,37
